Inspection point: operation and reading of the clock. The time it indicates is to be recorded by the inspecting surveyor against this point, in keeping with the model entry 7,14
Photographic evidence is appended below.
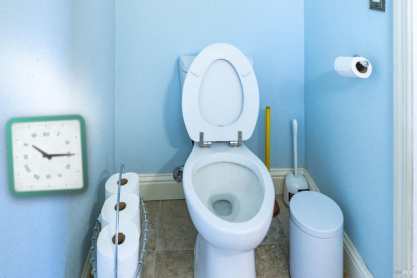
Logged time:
10,15
